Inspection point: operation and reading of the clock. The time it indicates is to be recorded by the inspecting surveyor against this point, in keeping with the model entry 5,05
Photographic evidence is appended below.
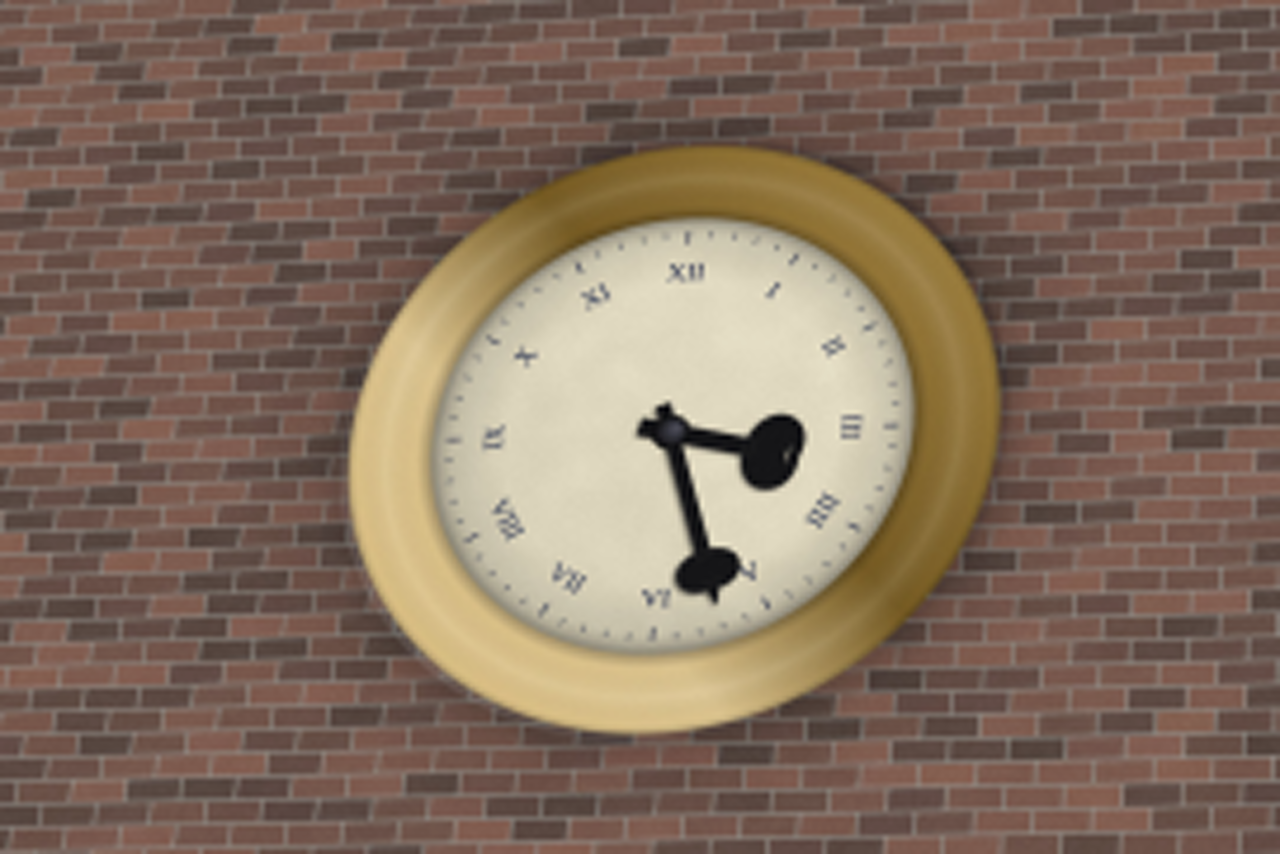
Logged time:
3,27
